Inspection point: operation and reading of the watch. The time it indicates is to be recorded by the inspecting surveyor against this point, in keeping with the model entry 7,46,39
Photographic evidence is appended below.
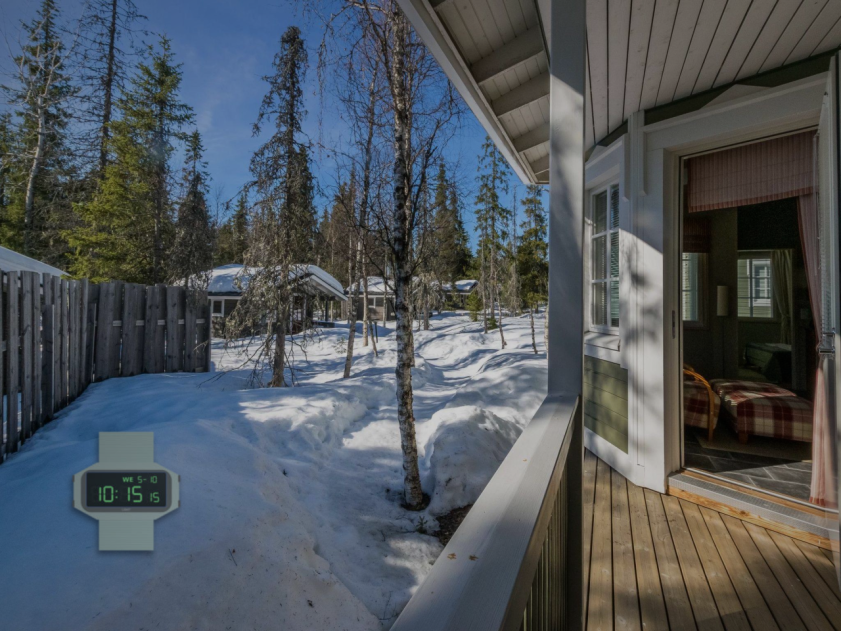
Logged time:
10,15,15
